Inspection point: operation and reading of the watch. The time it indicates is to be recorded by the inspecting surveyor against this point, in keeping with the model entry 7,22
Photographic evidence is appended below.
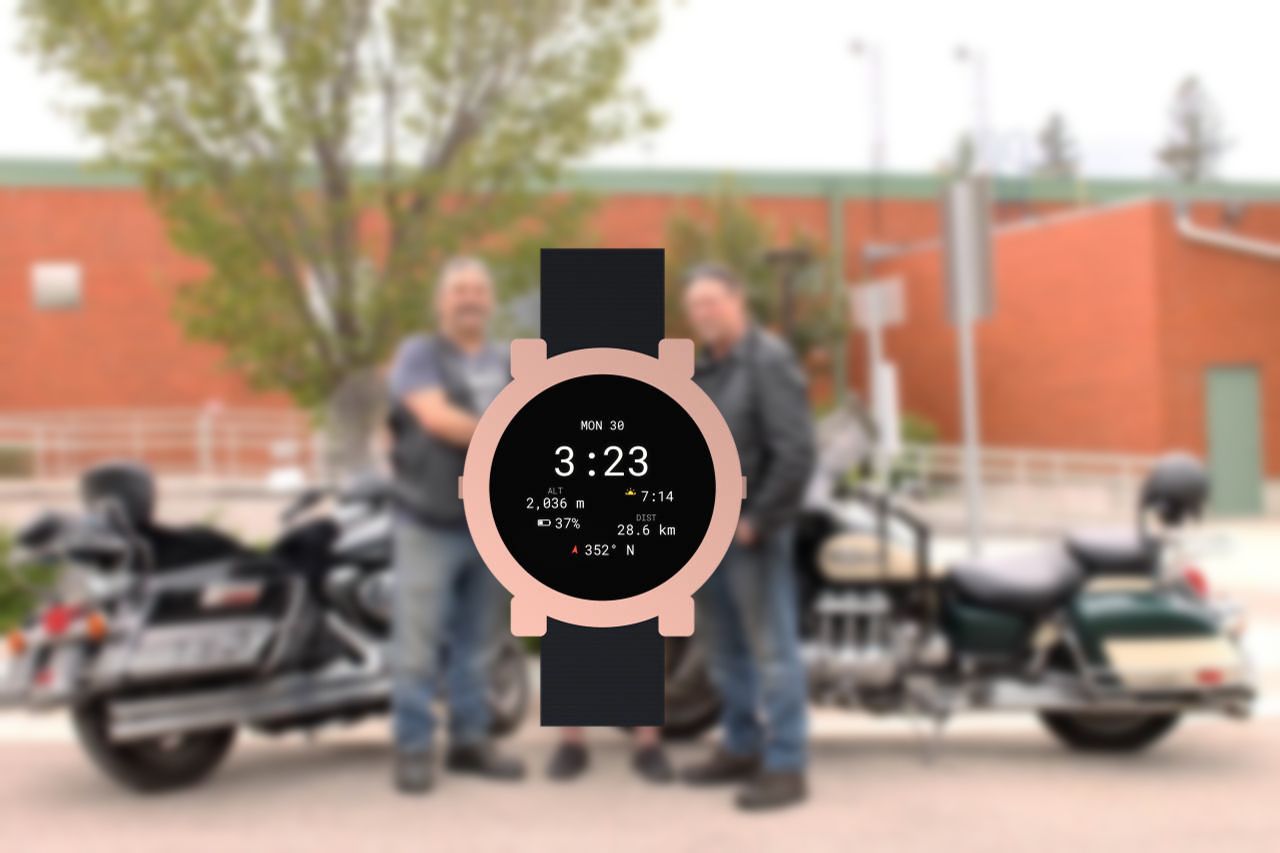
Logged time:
3,23
